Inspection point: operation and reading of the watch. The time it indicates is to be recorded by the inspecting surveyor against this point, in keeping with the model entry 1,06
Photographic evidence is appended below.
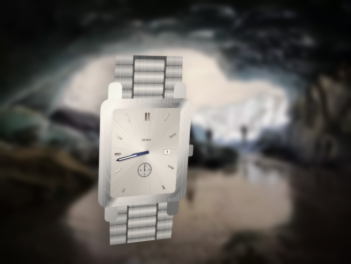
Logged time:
8,43
